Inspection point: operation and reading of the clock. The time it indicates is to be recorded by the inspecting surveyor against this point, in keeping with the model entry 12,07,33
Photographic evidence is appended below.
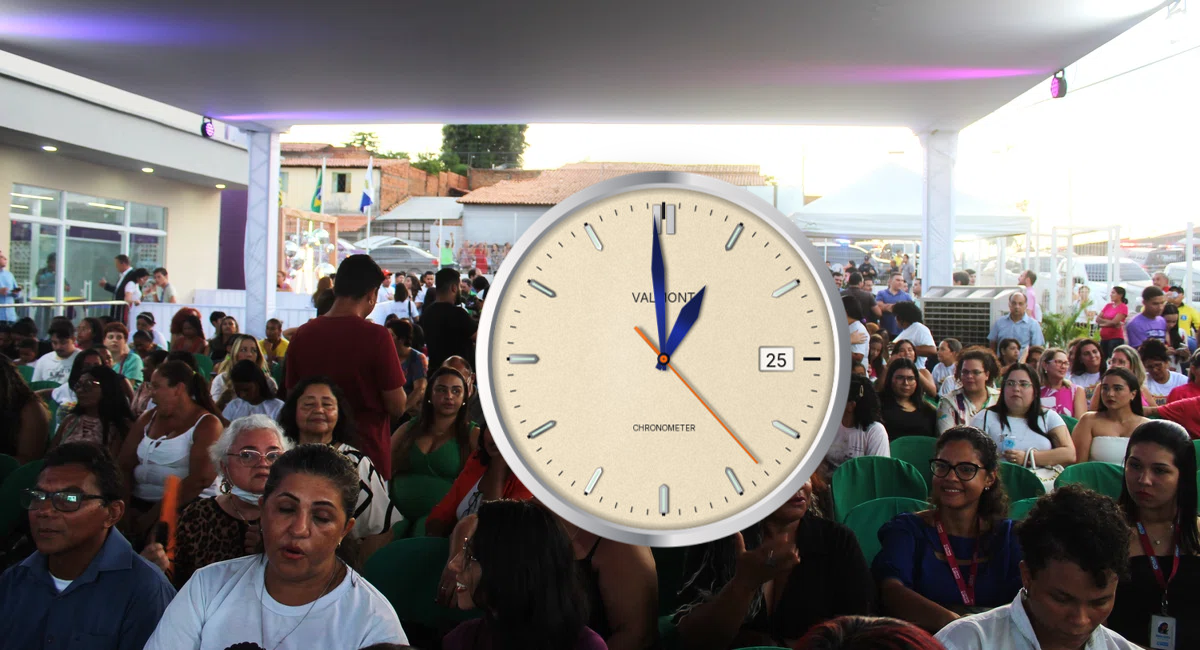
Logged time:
12,59,23
